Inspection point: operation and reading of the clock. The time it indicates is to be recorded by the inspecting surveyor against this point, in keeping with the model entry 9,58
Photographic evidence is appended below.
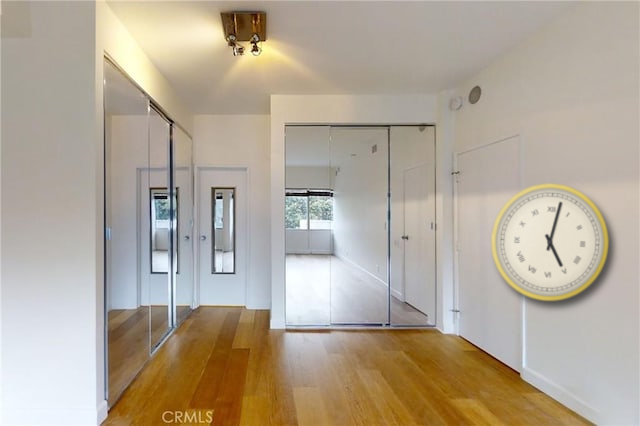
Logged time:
5,02
